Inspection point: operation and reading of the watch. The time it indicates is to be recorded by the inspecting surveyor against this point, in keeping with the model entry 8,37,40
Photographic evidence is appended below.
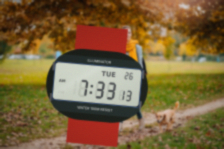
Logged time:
7,33,13
